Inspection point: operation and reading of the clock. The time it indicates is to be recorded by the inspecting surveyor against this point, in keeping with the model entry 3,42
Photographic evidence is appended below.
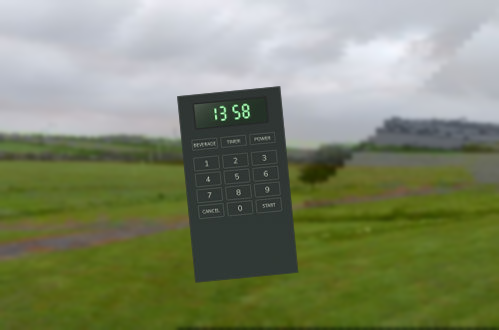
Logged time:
13,58
